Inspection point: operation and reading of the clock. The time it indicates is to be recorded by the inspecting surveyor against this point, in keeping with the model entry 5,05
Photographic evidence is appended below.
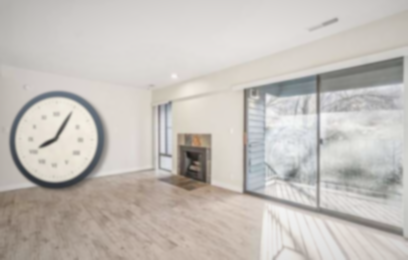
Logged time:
8,05
